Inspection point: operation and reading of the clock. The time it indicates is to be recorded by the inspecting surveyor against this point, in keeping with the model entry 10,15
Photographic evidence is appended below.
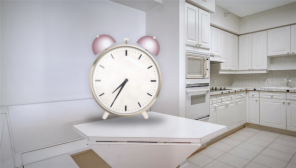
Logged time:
7,35
